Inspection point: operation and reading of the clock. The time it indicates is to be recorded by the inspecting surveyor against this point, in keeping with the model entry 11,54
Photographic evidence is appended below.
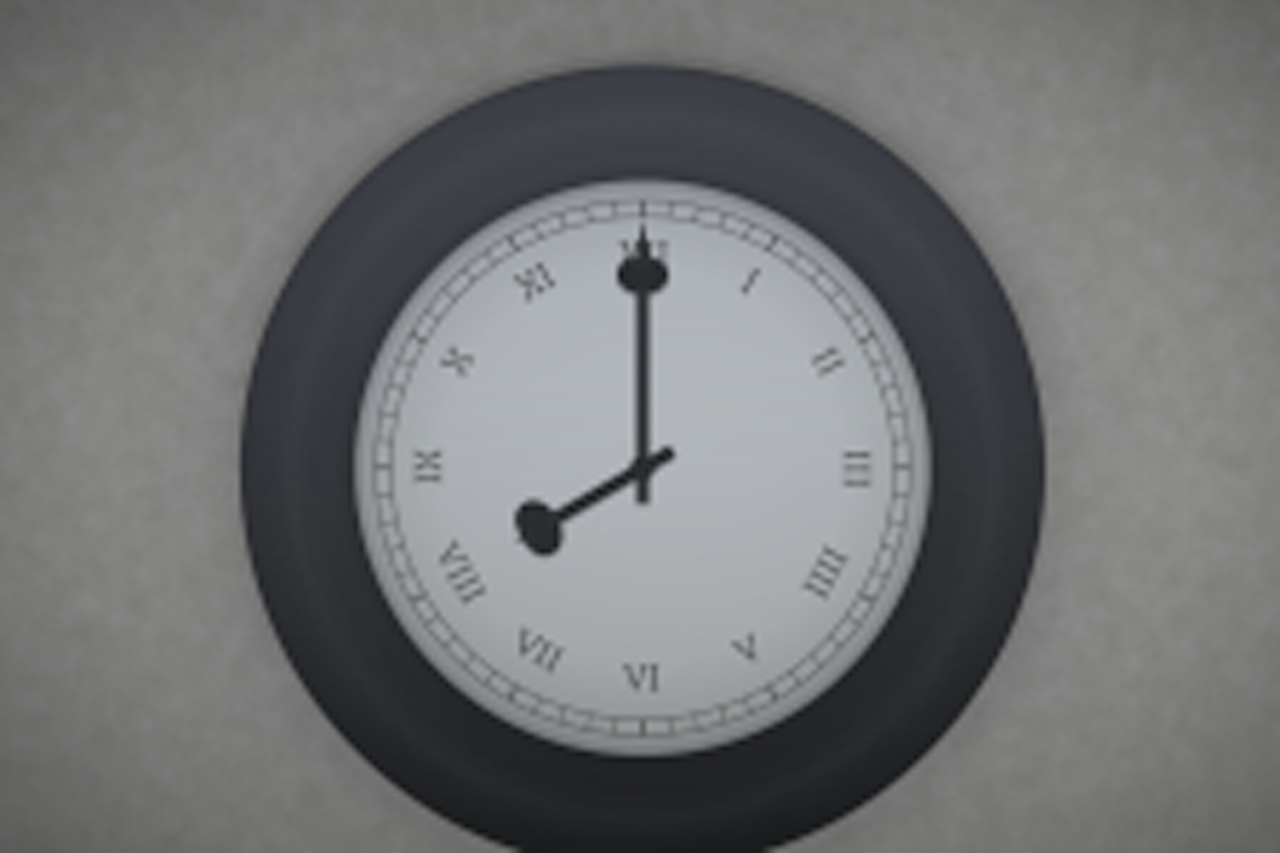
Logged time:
8,00
